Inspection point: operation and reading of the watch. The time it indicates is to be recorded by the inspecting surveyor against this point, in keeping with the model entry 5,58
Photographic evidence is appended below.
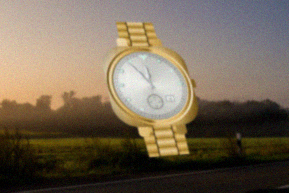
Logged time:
11,54
